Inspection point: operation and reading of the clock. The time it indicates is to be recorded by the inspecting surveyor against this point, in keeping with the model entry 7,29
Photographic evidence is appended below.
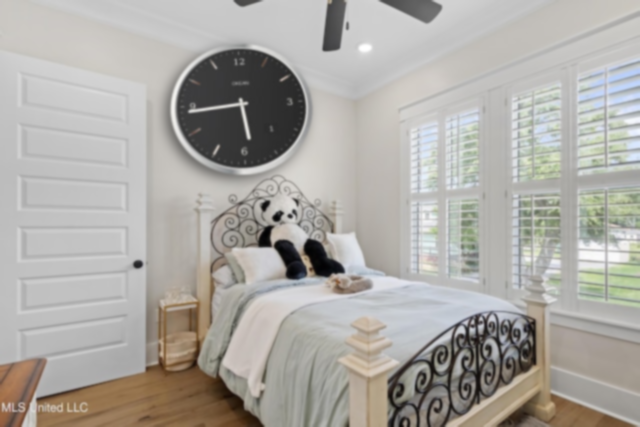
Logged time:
5,44
